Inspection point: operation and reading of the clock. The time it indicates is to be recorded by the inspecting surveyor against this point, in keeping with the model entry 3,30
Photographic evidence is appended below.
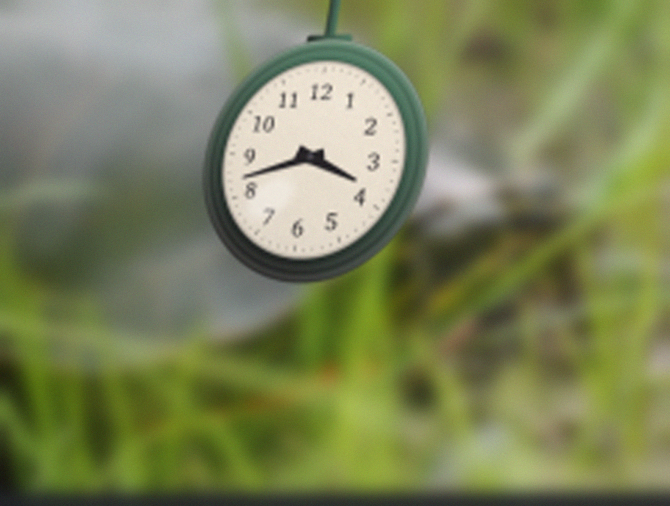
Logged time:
3,42
